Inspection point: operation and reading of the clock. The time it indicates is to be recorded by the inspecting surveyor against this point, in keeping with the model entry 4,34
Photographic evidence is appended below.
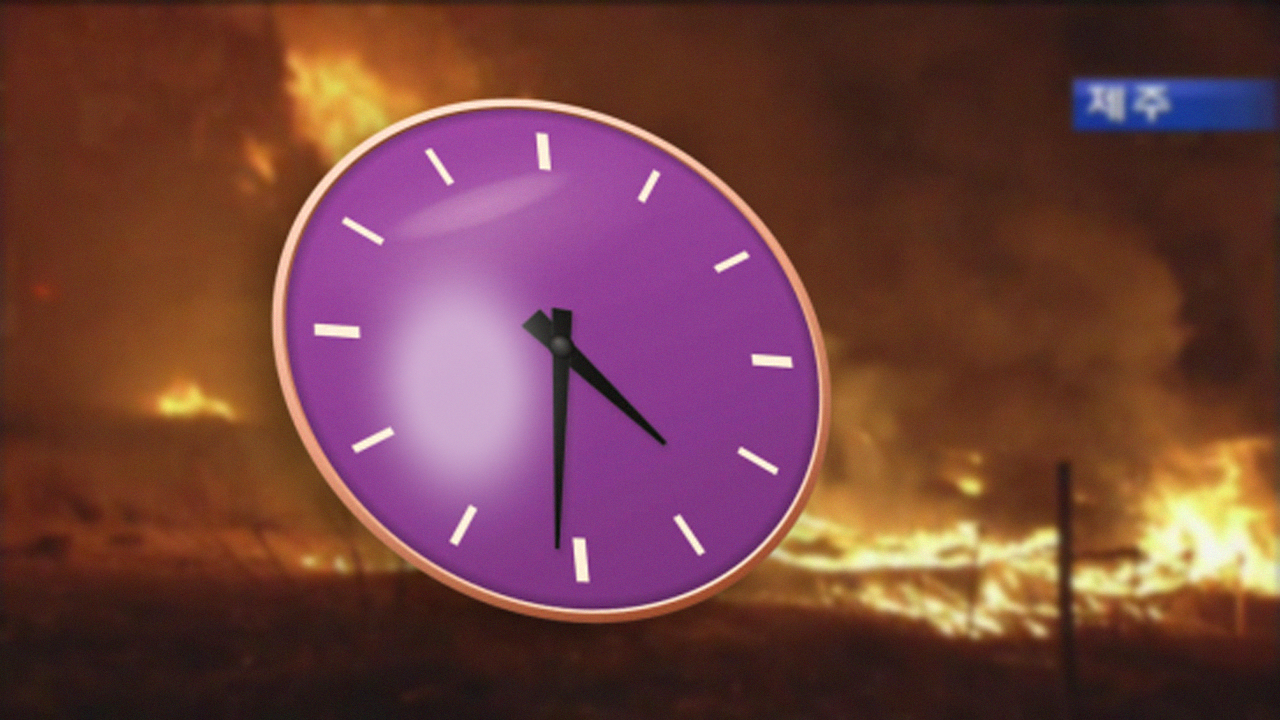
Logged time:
4,31
